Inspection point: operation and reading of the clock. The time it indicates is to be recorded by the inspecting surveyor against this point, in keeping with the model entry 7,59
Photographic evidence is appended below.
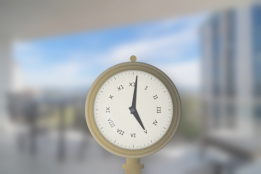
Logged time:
5,01
